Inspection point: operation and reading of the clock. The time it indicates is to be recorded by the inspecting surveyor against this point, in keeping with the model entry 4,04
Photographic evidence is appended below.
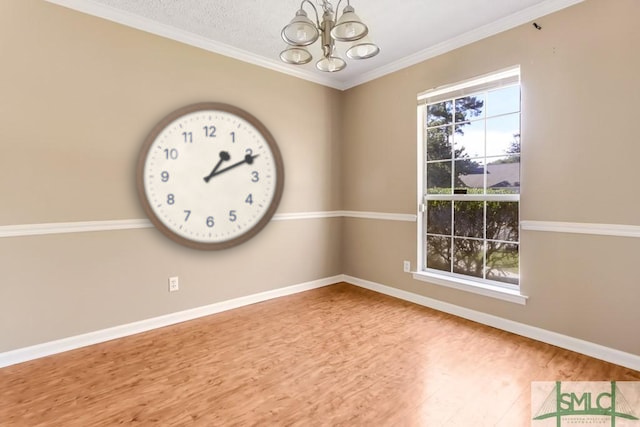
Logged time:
1,11
